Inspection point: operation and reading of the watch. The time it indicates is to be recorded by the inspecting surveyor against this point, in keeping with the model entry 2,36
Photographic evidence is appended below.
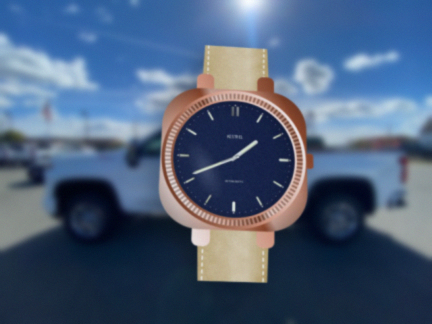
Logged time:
1,41
